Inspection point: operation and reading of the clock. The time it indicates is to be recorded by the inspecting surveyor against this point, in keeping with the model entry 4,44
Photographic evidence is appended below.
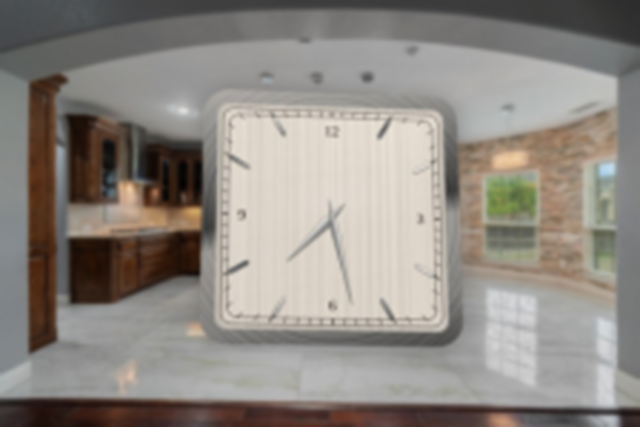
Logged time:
7,28
